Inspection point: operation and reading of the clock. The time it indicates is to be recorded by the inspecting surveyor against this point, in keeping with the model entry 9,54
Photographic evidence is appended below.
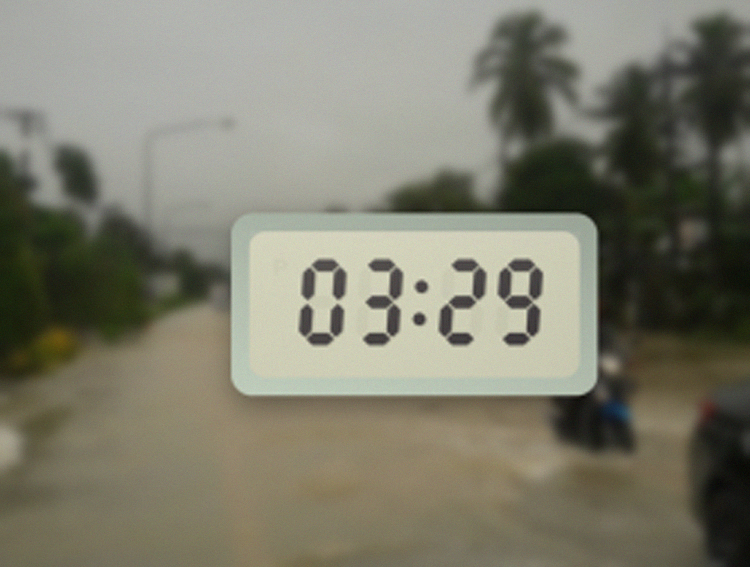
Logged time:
3,29
